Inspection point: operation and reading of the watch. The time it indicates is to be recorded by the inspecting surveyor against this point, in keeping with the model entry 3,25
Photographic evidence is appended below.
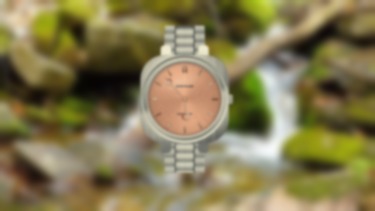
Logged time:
5,53
